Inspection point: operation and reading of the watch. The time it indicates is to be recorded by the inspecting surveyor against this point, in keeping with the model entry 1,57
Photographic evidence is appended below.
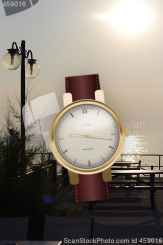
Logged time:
9,17
